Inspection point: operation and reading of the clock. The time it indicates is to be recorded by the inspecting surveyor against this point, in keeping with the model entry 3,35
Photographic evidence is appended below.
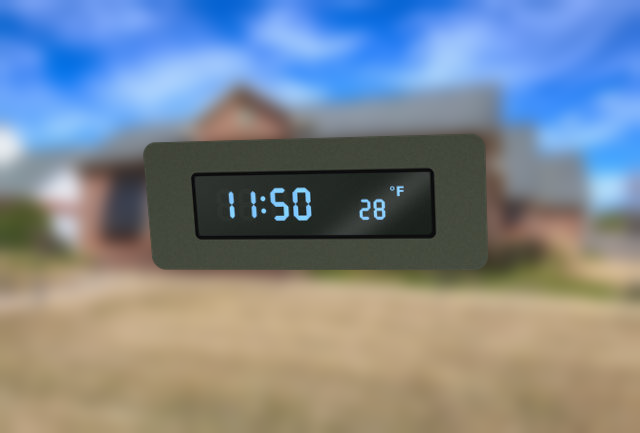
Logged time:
11,50
